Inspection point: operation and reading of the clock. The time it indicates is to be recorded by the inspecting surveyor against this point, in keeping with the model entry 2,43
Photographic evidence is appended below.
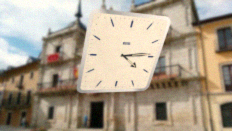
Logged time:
4,14
